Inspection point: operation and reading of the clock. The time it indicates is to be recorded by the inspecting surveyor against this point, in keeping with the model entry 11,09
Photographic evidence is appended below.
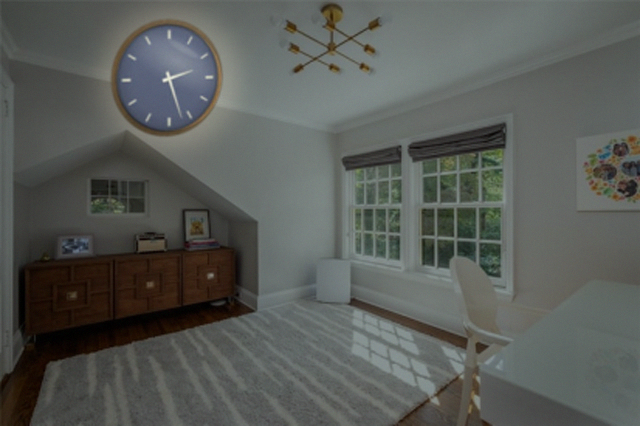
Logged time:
2,27
